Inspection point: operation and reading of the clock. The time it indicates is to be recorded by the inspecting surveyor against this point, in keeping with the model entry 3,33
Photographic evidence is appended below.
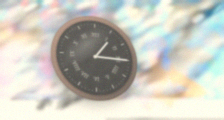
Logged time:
1,15
